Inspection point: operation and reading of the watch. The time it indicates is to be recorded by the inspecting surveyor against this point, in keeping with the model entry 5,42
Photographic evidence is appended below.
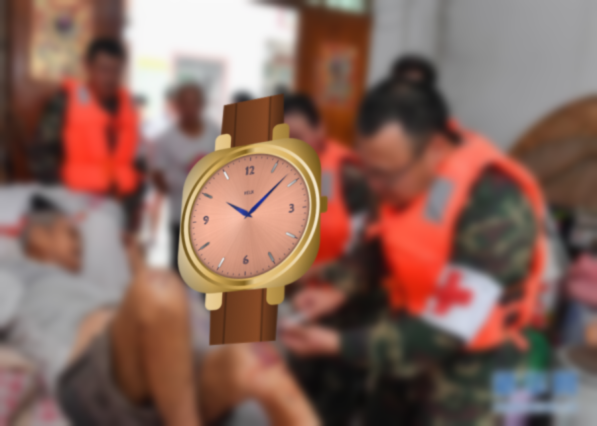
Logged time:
10,08
